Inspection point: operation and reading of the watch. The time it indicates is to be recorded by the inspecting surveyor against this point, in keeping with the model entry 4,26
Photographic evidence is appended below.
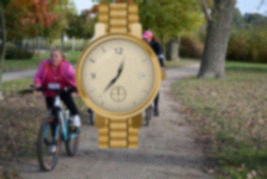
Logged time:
12,37
